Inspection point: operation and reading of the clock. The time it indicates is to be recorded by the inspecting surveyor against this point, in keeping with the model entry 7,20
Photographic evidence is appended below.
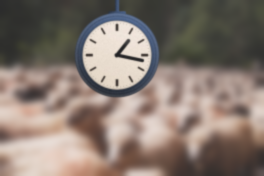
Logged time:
1,17
